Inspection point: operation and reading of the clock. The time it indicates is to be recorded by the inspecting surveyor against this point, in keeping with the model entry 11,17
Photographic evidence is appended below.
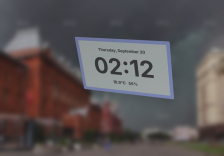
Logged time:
2,12
